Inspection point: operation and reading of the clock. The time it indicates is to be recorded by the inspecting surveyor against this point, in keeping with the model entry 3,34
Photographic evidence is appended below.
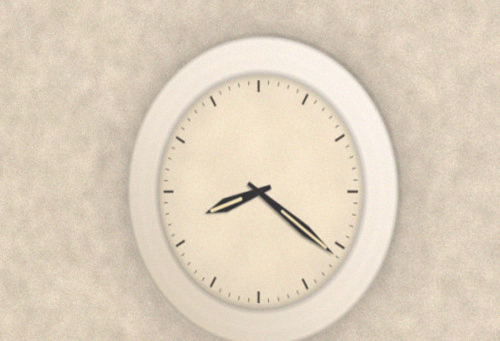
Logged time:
8,21
